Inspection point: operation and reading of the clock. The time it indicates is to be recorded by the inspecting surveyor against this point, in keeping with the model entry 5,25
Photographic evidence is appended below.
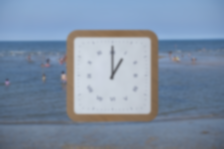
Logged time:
1,00
